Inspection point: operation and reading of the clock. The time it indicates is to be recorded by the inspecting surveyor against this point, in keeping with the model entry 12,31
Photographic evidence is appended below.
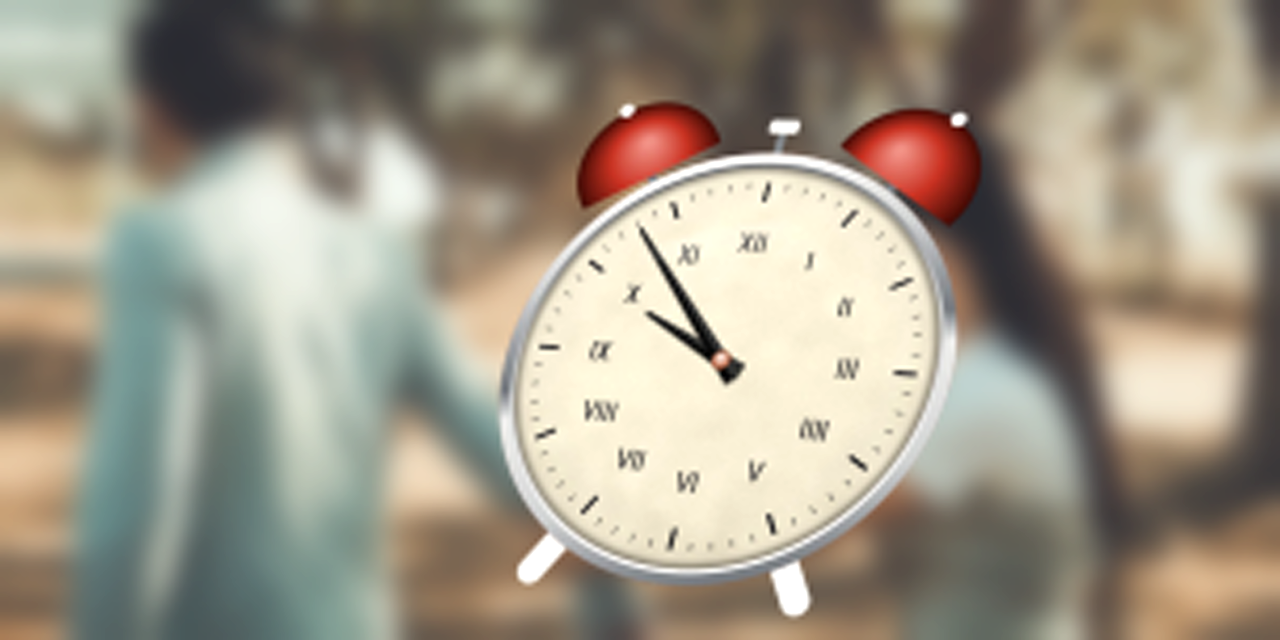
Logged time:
9,53
